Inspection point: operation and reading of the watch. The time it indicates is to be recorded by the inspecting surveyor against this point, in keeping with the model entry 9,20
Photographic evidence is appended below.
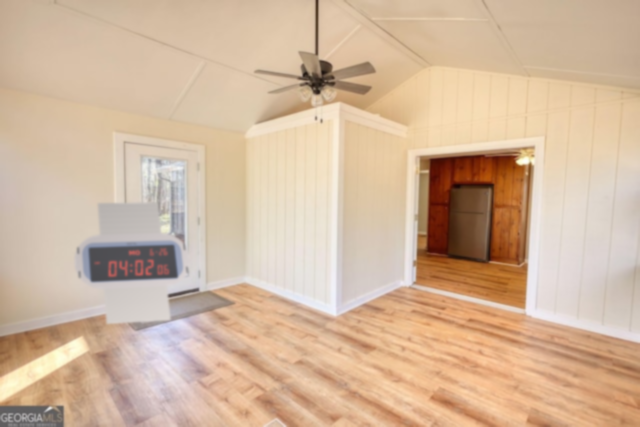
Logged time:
4,02
